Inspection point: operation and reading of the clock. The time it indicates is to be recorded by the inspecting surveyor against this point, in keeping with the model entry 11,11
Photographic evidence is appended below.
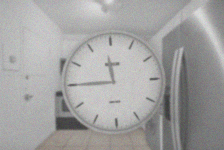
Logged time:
11,45
